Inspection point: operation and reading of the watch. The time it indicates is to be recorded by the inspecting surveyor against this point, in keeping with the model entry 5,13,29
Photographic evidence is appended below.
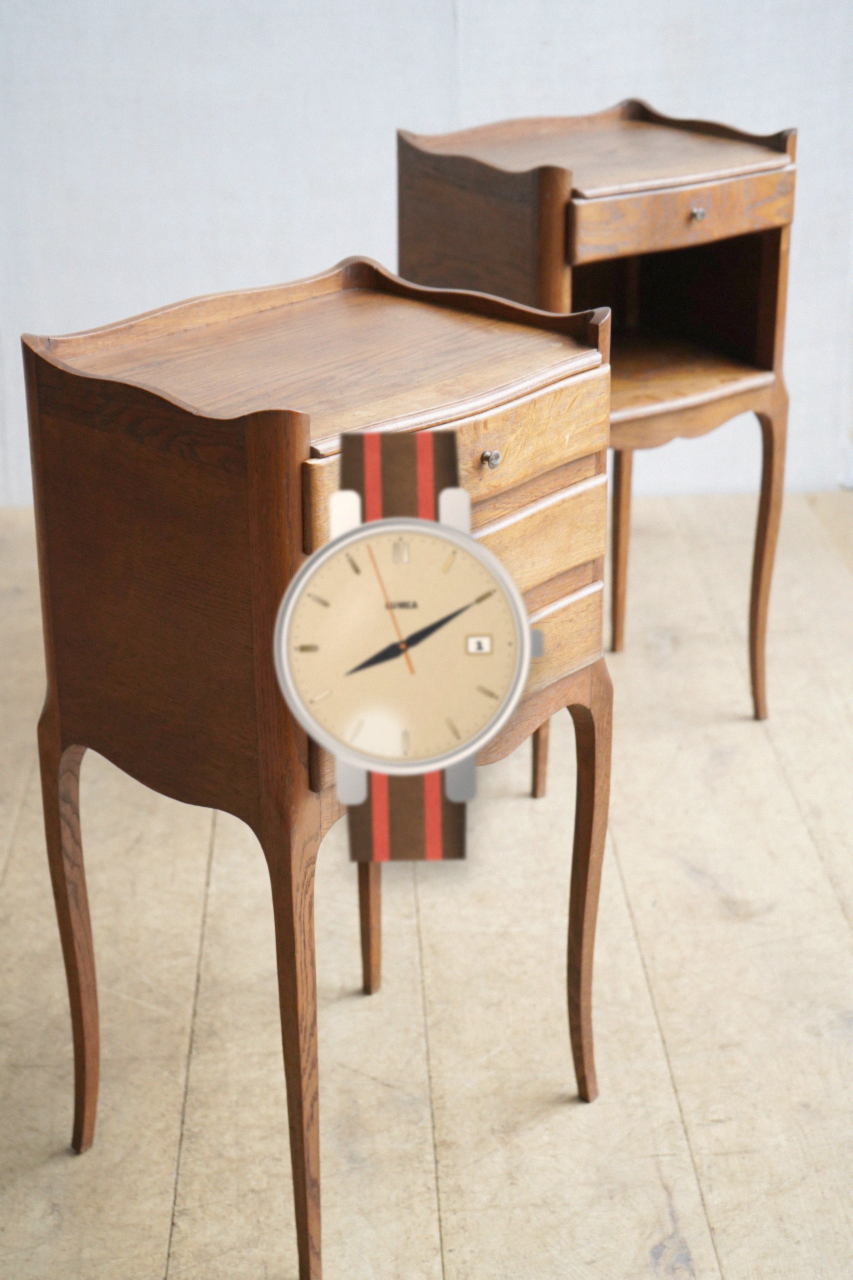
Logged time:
8,09,57
